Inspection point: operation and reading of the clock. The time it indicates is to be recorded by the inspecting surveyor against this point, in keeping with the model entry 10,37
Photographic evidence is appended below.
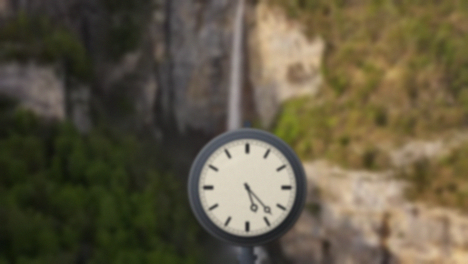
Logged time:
5,23
